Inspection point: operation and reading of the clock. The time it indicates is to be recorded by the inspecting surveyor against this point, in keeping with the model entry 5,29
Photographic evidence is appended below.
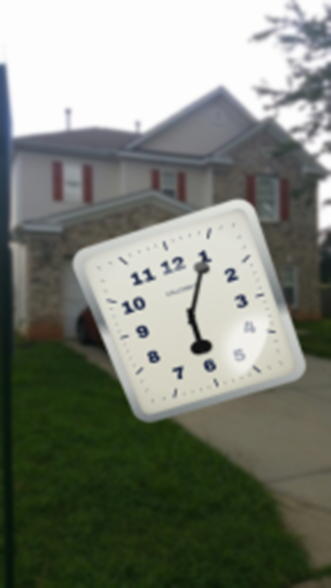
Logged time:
6,05
